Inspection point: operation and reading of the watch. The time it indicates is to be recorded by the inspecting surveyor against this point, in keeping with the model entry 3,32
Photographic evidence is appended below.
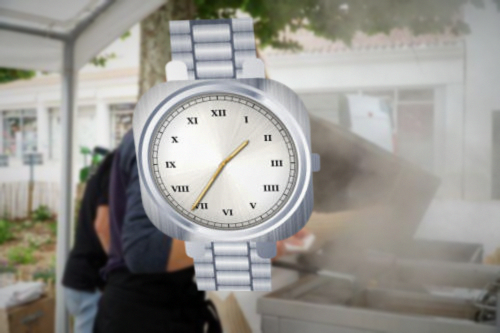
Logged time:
1,36
